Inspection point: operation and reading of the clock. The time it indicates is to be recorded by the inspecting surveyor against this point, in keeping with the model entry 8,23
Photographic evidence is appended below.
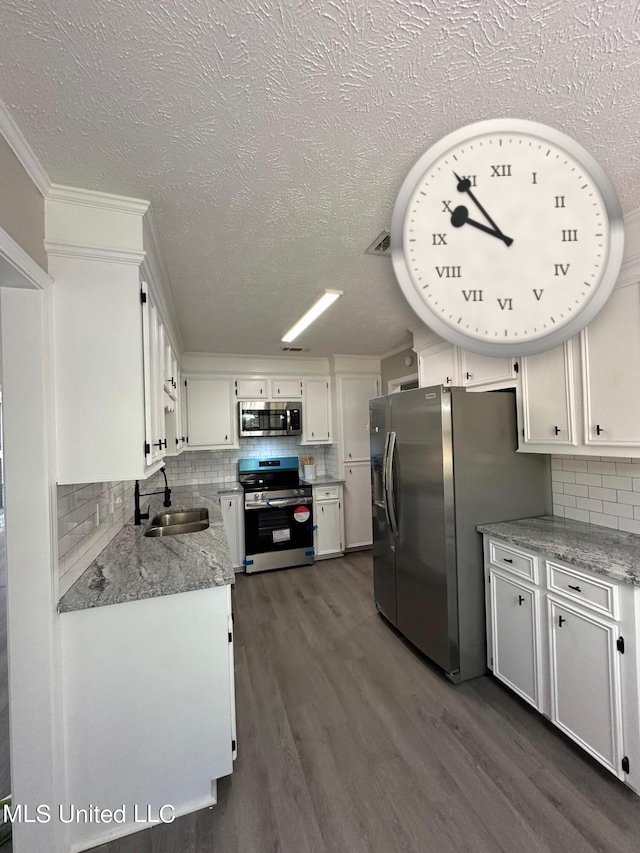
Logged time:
9,54
